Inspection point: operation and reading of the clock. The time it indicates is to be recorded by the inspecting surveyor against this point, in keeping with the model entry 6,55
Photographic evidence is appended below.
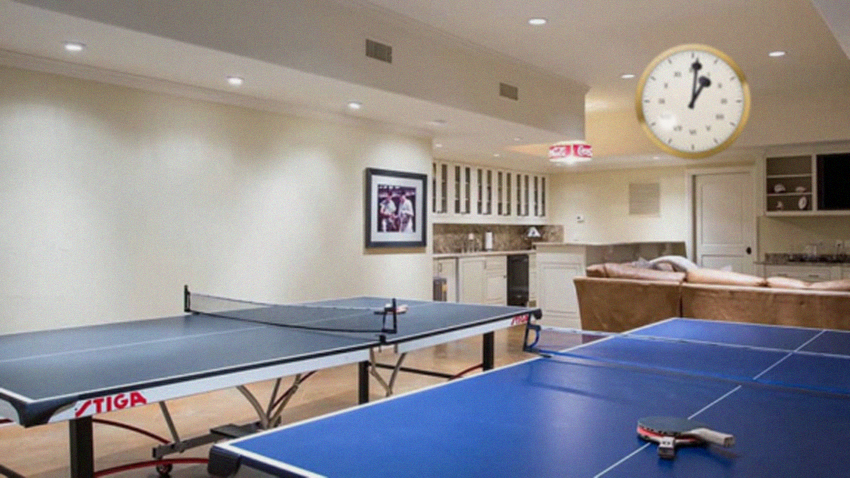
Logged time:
1,01
